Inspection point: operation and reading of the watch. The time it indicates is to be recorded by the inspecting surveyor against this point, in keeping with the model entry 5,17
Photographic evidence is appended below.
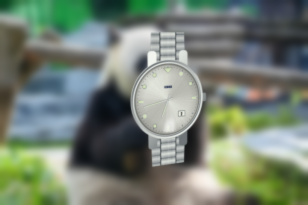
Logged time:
6,43
